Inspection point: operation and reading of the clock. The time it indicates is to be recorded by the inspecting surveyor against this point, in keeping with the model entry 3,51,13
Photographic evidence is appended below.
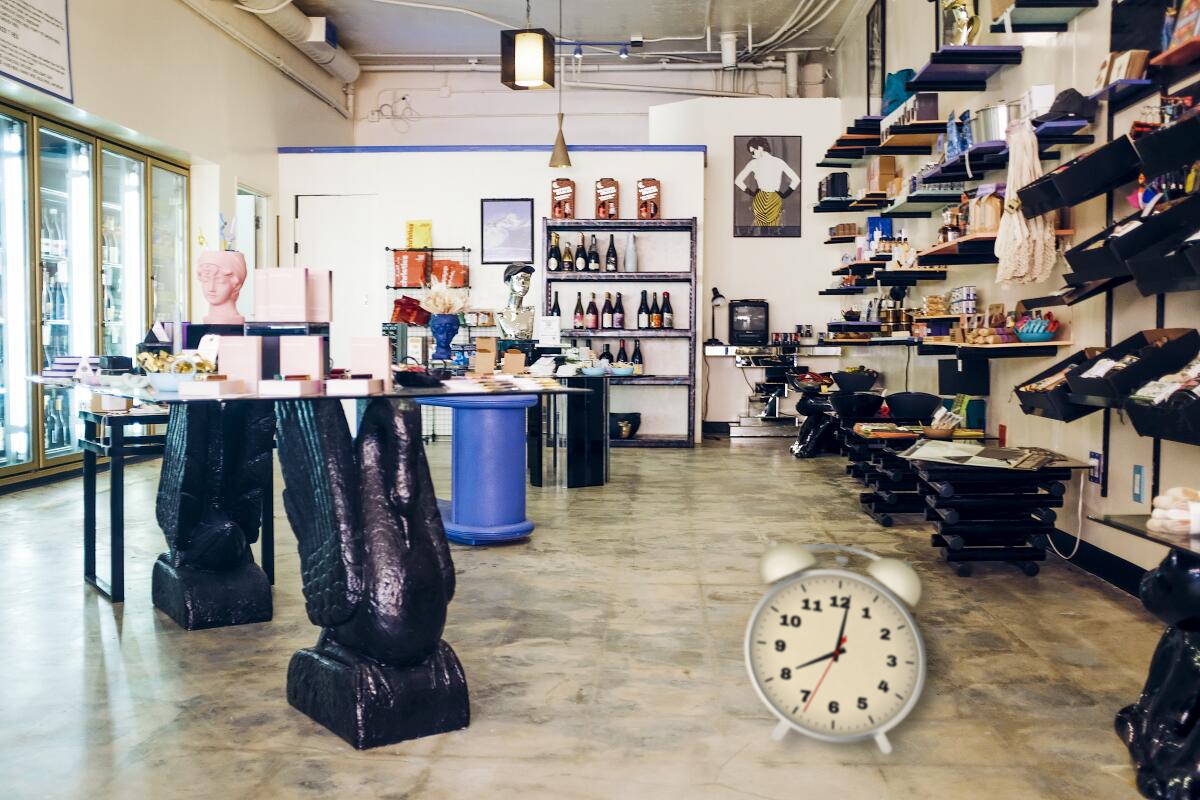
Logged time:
8,01,34
